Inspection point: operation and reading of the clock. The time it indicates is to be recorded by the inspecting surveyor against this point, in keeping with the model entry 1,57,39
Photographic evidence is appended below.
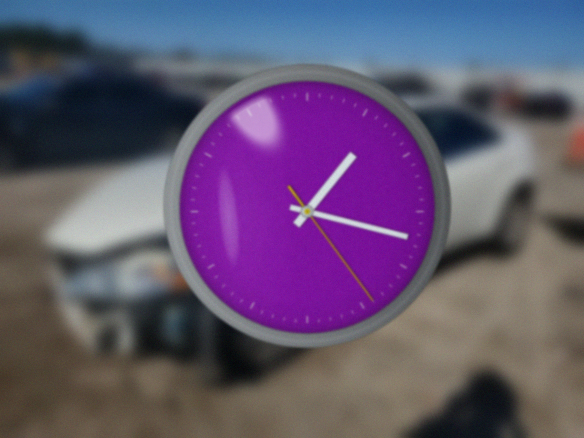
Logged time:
1,17,24
